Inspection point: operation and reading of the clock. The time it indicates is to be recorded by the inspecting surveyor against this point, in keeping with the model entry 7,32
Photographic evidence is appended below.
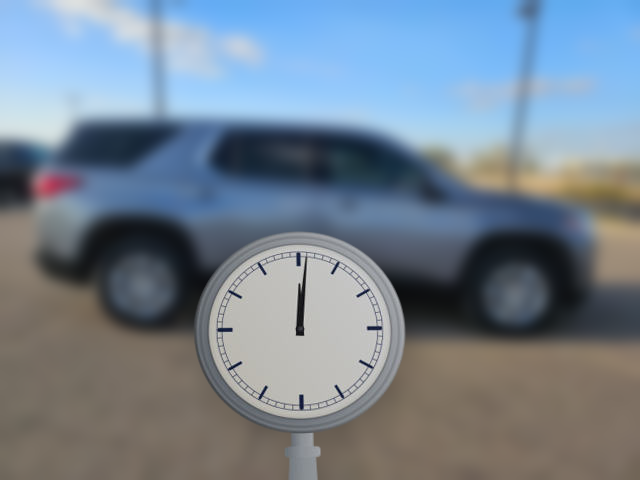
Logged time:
12,01
